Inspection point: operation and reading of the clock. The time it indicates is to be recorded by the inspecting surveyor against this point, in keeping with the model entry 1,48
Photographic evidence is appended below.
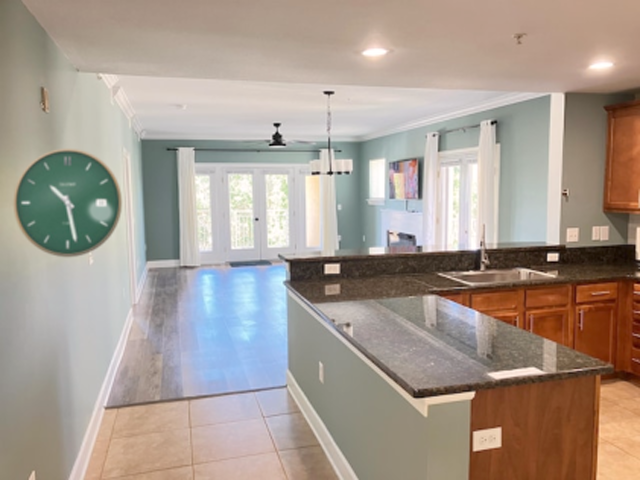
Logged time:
10,28
